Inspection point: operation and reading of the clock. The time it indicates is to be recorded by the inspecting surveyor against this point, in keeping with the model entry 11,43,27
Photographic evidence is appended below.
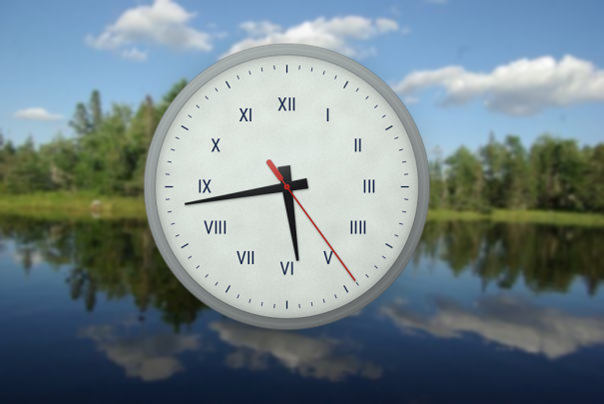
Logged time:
5,43,24
